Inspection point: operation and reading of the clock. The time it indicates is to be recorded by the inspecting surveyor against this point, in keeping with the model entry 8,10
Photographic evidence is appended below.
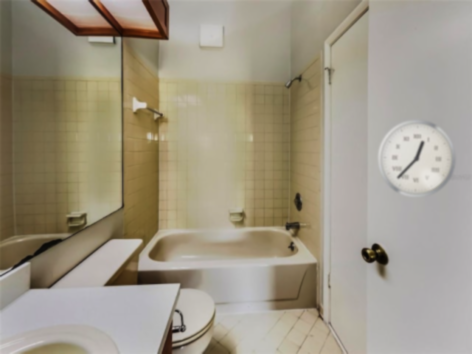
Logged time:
12,37
